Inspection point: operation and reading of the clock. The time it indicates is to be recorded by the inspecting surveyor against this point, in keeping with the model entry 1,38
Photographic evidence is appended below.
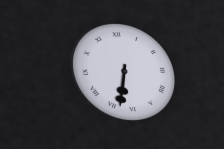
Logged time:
6,33
